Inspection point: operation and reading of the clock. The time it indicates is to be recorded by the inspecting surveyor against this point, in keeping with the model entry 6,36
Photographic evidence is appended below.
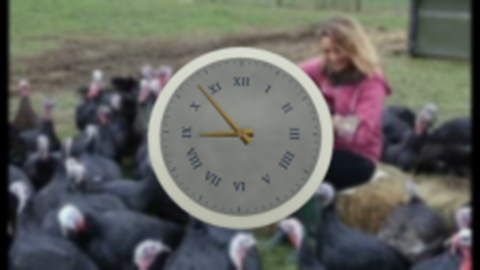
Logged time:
8,53
